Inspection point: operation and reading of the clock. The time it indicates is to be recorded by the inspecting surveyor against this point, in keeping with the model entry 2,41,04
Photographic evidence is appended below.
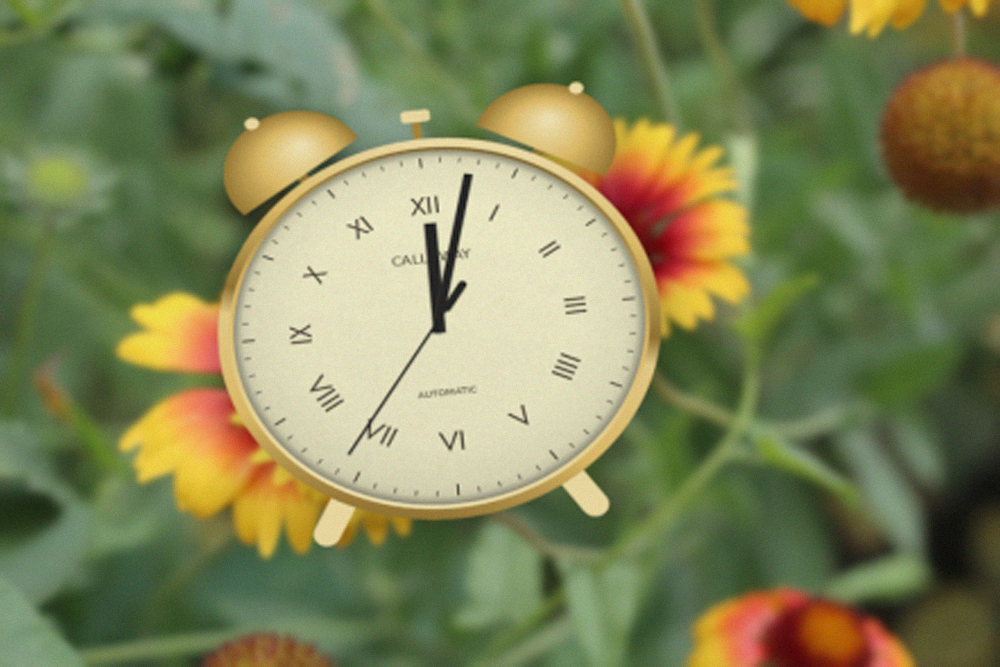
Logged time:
12,02,36
